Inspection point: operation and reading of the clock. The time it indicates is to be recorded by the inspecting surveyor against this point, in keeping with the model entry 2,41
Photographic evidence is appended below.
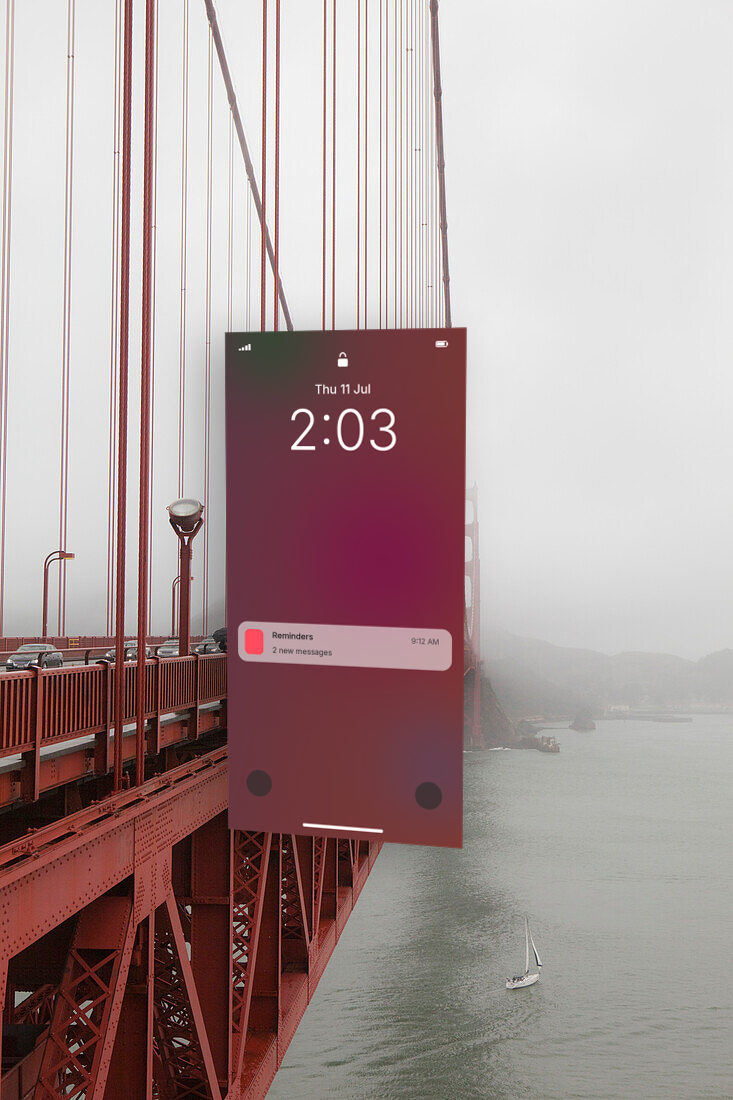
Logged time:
2,03
